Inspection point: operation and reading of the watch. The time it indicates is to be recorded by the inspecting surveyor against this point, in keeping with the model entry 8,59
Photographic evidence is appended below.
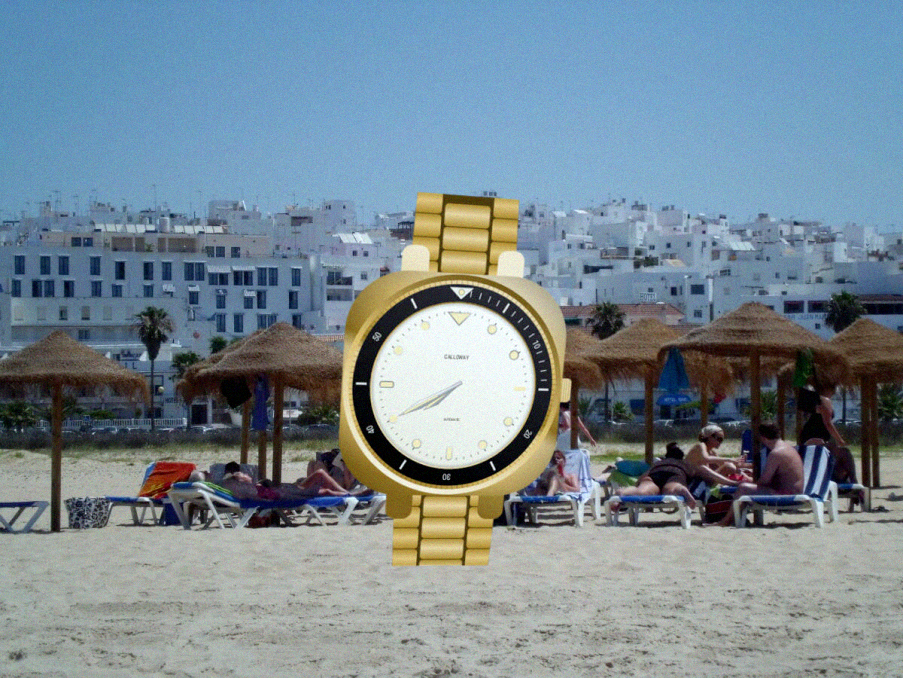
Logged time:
7,40
